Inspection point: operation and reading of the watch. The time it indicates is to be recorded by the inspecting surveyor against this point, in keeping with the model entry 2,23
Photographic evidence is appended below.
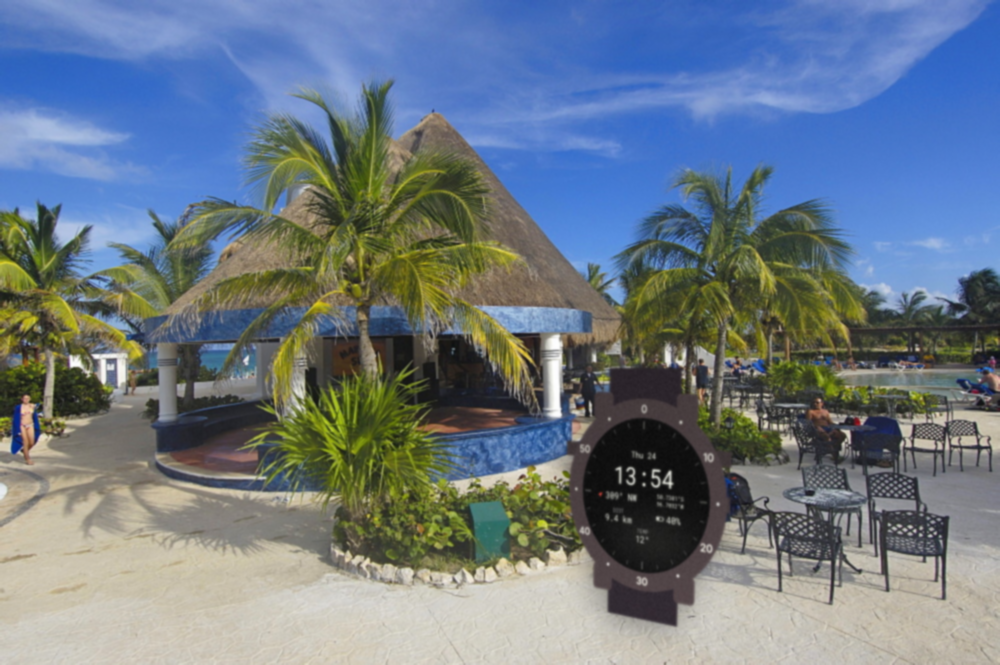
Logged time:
13,54
